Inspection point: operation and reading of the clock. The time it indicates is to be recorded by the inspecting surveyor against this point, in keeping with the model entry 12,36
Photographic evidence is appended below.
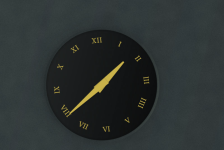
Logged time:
1,39
